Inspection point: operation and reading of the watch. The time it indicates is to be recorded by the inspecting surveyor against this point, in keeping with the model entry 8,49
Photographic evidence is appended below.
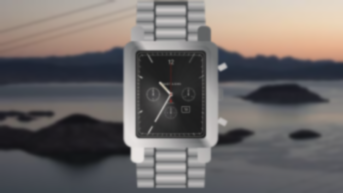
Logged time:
10,35
